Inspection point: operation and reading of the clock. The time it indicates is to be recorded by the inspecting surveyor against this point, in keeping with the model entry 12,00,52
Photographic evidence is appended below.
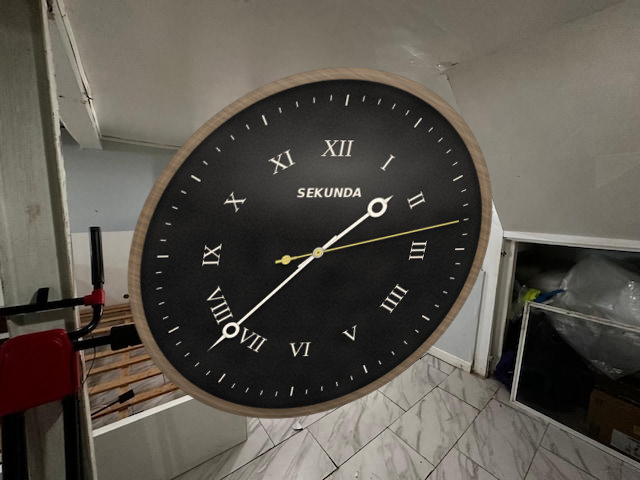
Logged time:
1,37,13
